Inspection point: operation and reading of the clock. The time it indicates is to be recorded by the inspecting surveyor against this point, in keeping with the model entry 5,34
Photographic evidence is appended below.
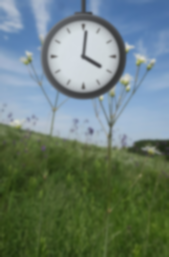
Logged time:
4,01
